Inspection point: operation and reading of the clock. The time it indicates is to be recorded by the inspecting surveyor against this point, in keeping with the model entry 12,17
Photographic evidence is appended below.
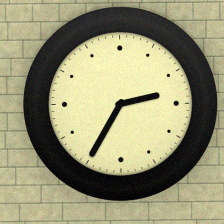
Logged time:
2,35
